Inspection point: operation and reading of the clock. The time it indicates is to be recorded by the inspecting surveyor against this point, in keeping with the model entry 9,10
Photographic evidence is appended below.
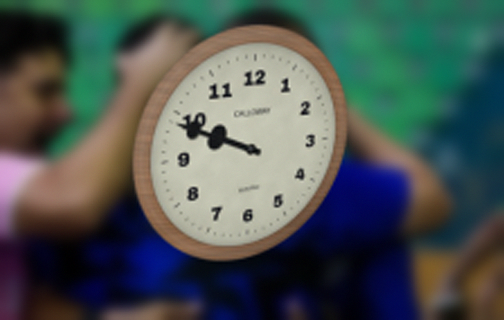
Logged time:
9,49
